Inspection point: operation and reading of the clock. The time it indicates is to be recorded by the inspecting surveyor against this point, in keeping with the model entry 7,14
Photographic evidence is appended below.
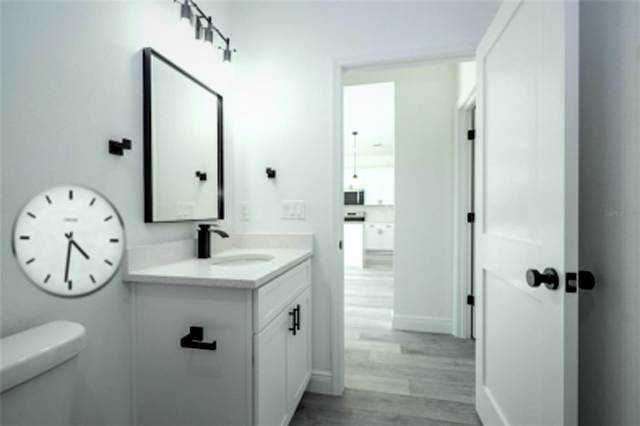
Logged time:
4,31
